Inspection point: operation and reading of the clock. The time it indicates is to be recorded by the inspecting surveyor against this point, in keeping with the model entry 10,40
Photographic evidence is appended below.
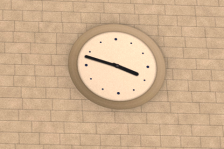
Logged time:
3,48
